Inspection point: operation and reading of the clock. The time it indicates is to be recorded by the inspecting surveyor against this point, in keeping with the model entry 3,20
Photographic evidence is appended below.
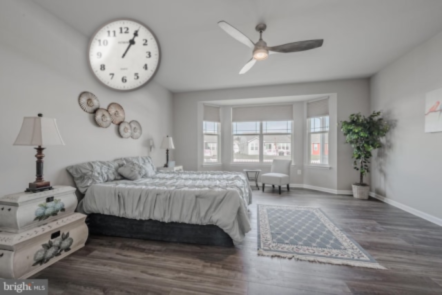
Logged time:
1,05
